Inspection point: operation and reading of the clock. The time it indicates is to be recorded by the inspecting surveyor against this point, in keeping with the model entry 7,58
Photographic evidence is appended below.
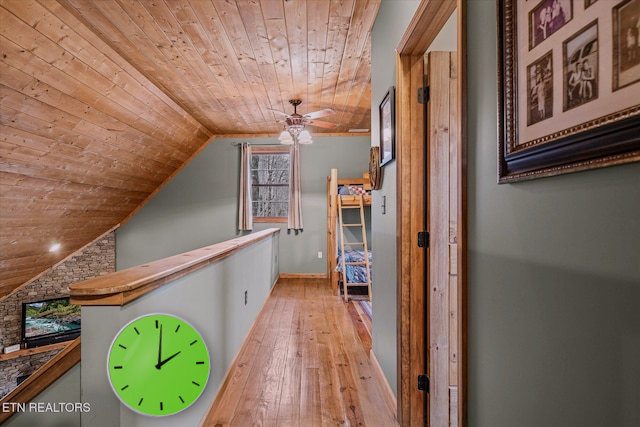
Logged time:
2,01
